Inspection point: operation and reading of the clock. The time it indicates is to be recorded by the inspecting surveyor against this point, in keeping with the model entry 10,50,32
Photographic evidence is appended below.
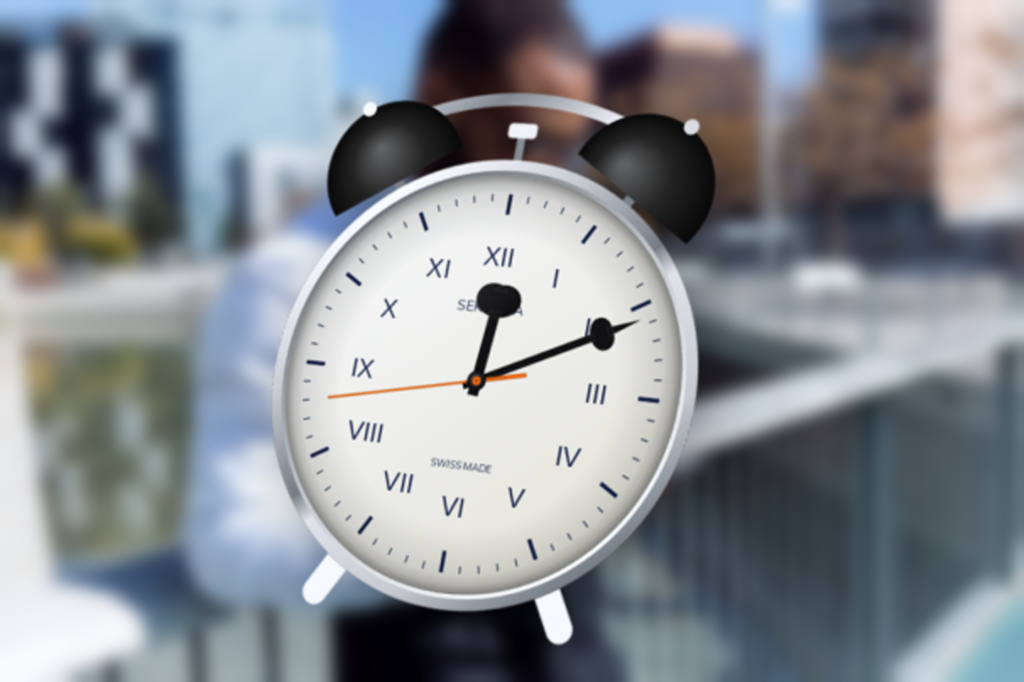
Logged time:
12,10,43
